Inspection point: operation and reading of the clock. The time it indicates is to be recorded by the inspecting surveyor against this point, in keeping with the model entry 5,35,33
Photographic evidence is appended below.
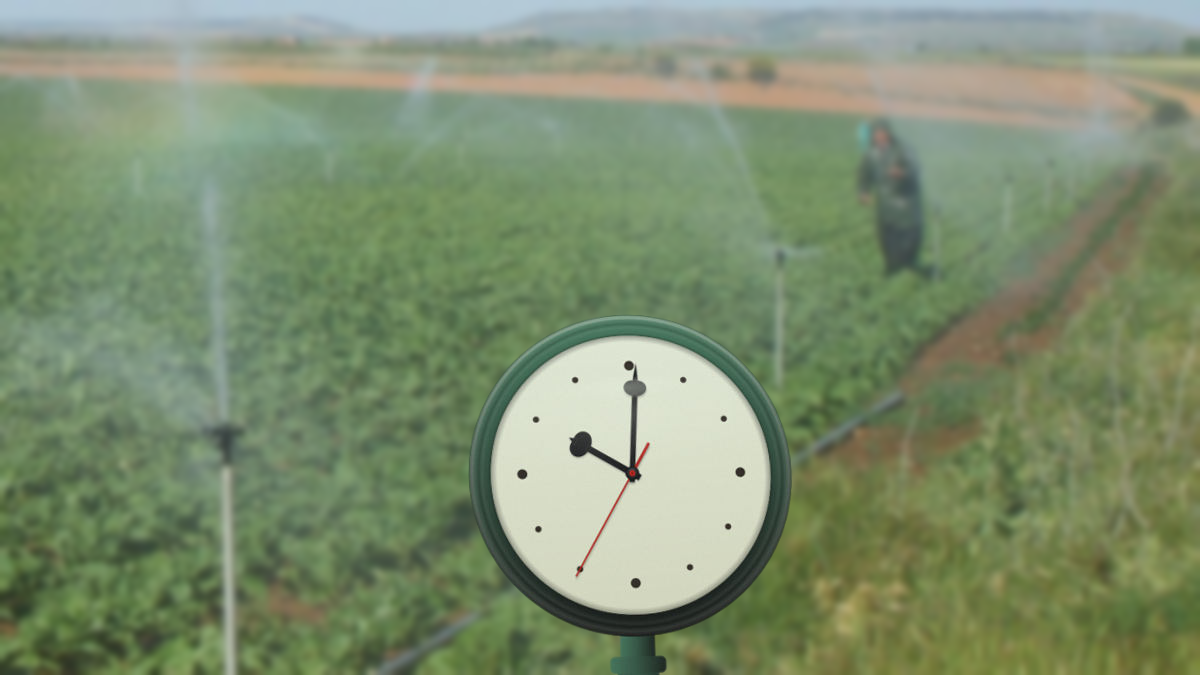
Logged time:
10,00,35
